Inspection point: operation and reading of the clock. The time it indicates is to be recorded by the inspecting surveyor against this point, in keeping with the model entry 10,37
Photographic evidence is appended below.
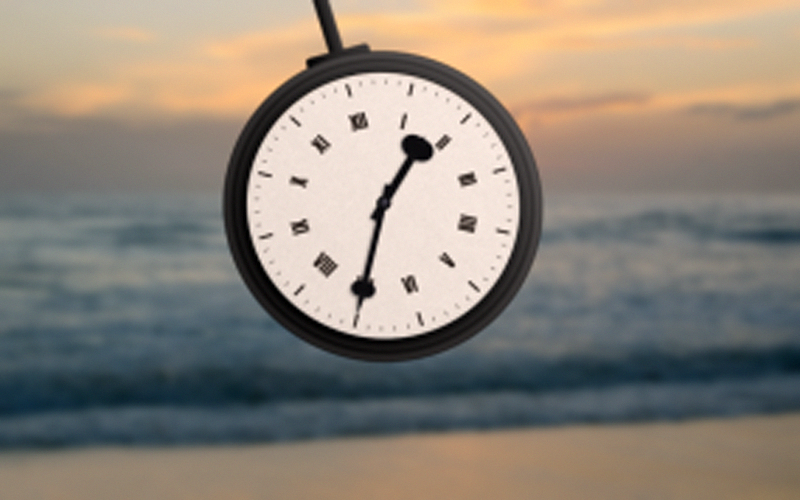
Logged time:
1,35
